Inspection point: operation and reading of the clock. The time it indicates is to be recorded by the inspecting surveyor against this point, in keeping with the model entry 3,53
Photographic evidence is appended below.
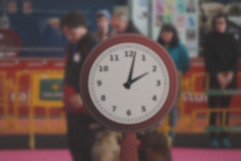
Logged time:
2,02
